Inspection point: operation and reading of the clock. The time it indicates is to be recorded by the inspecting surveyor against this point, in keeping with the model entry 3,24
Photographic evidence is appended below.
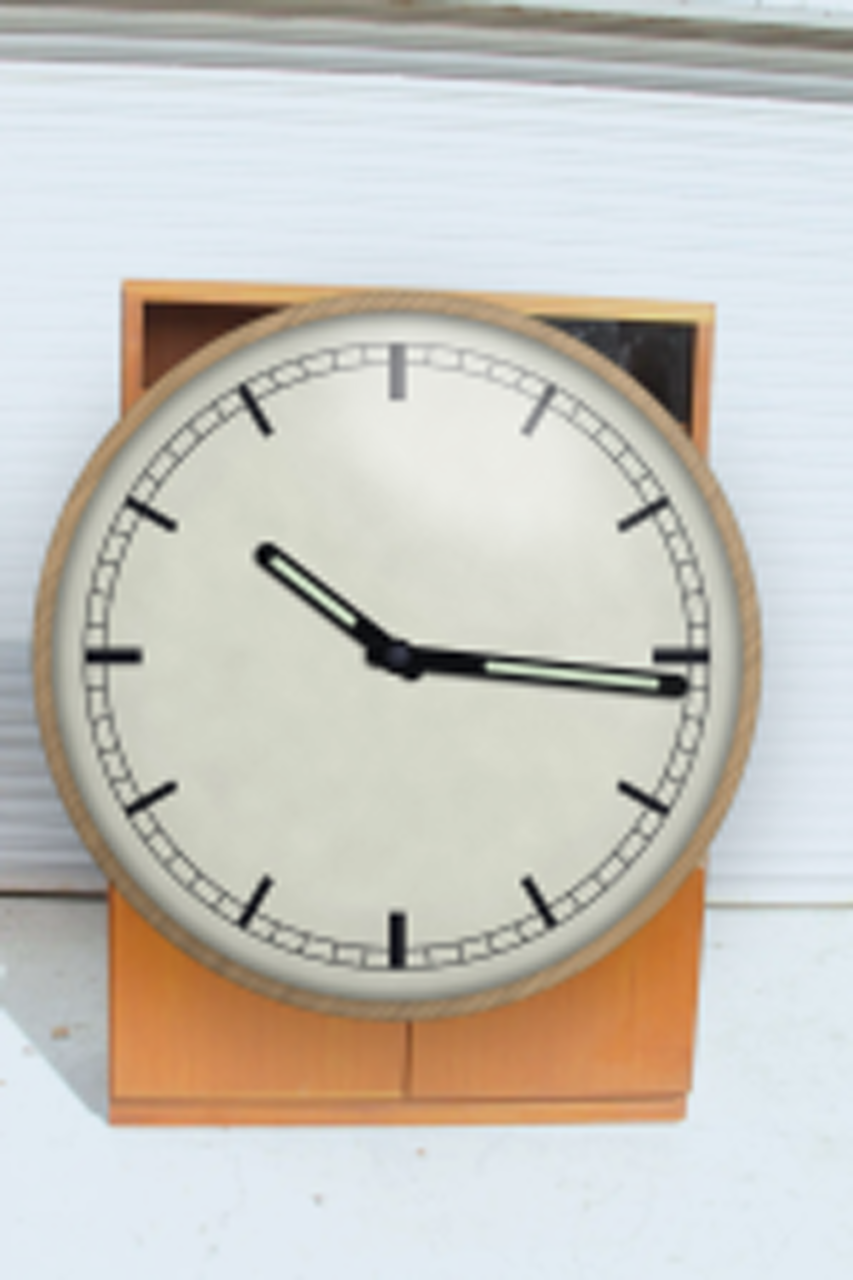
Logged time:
10,16
